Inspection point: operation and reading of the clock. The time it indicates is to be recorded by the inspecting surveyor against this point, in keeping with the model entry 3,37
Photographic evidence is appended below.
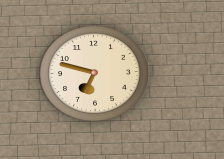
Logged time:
6,48
